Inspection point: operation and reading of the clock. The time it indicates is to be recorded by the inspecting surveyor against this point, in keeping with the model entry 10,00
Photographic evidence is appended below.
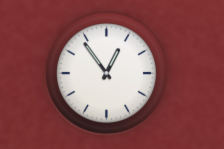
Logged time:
12,54
